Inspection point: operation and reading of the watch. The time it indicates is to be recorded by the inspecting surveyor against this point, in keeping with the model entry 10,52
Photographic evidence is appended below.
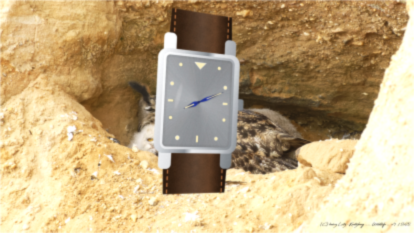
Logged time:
8,11
